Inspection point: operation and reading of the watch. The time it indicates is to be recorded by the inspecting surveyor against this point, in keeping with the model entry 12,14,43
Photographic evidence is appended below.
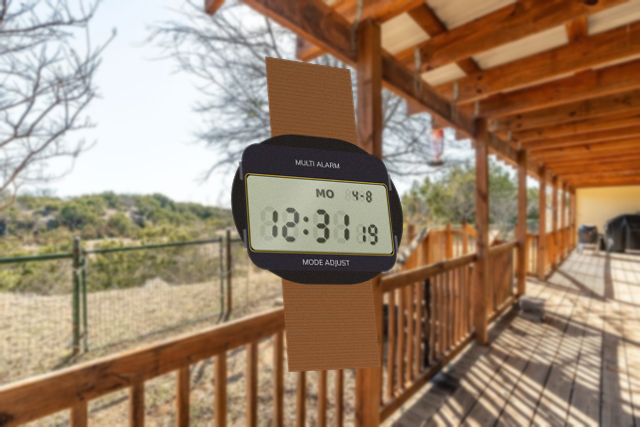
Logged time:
12,31,19
